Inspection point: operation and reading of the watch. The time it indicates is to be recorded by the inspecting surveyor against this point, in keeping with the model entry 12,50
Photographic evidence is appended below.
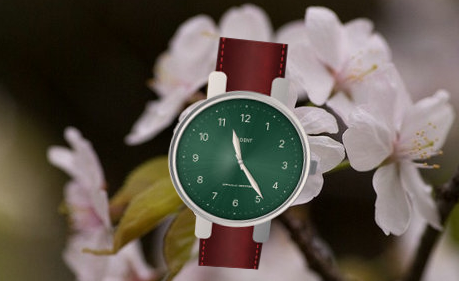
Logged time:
11,24
